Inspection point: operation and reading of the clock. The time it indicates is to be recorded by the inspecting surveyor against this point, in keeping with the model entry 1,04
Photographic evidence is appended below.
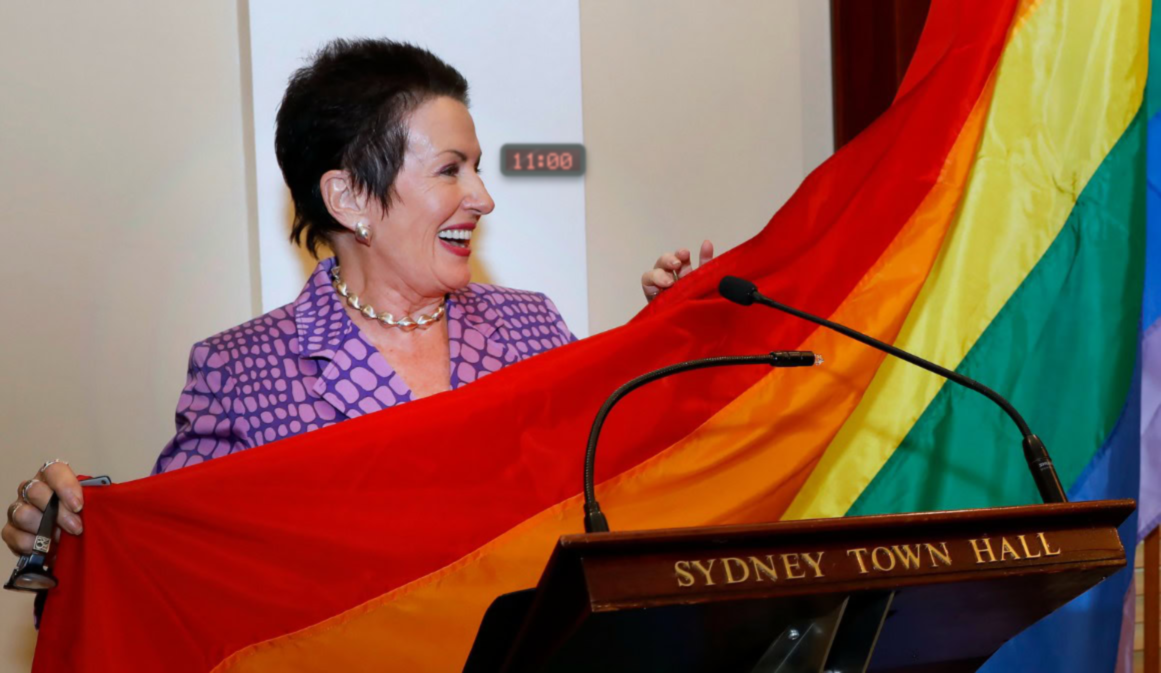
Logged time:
11,00
